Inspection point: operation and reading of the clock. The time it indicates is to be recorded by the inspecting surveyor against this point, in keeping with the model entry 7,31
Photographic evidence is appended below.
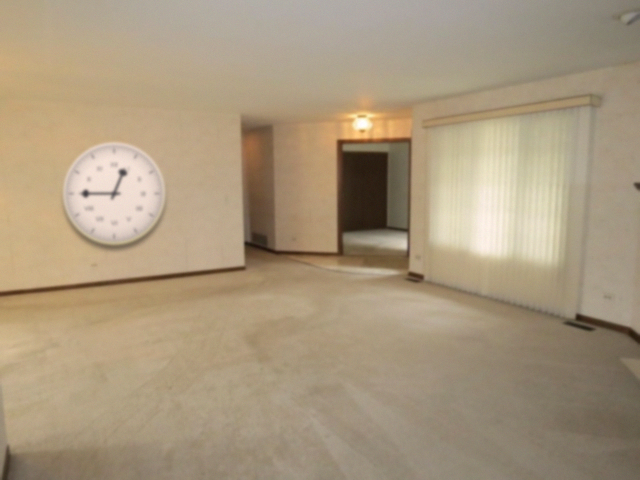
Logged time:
12,45
